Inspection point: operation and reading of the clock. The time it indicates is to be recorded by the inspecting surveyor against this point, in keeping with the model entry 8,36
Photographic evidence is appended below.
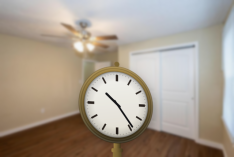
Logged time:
10,24
